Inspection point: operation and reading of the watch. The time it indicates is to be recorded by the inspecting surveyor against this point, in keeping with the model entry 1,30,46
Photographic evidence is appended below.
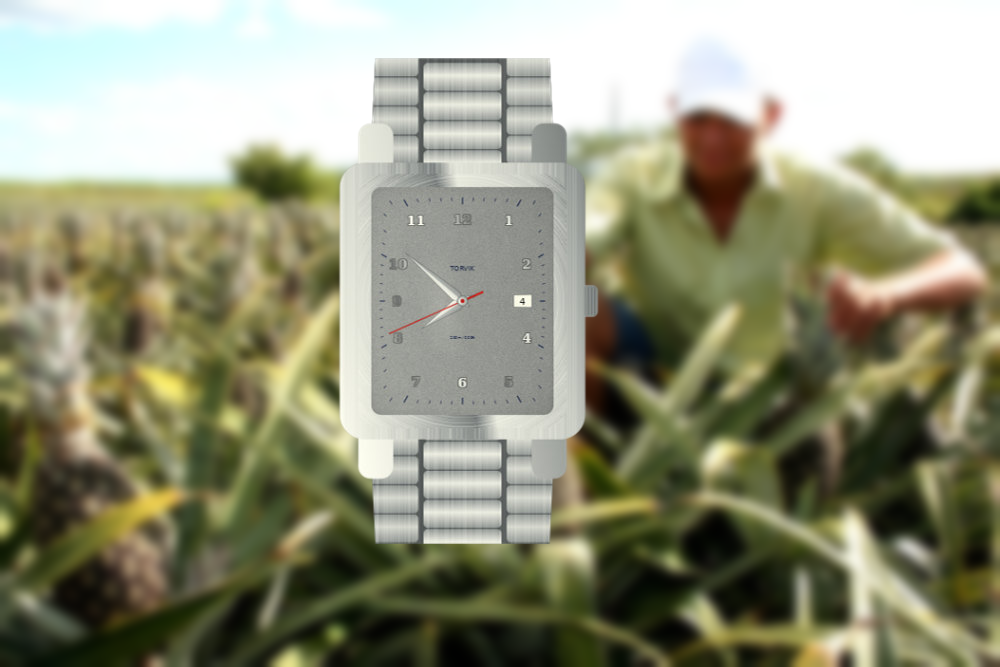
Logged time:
7,51,41
